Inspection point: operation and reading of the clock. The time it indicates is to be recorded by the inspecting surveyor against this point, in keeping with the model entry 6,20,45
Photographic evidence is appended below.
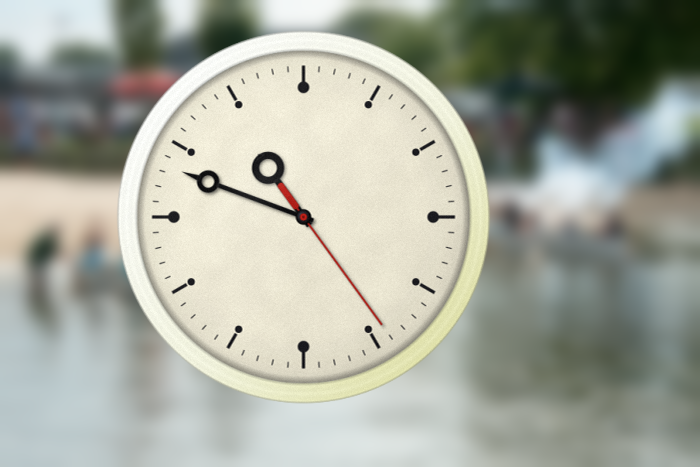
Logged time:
10,48,24
